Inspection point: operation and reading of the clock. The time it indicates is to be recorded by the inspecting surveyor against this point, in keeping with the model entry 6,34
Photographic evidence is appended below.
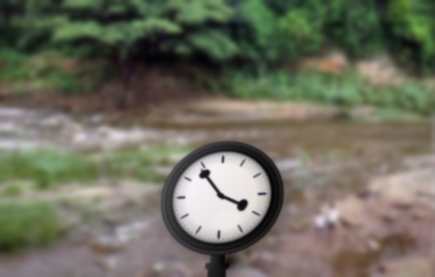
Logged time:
3,54
